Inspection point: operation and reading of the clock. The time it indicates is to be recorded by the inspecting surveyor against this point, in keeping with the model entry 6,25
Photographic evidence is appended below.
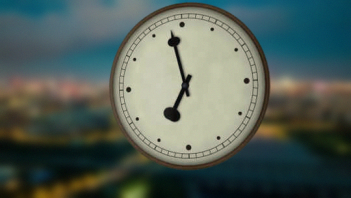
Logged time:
6,58
